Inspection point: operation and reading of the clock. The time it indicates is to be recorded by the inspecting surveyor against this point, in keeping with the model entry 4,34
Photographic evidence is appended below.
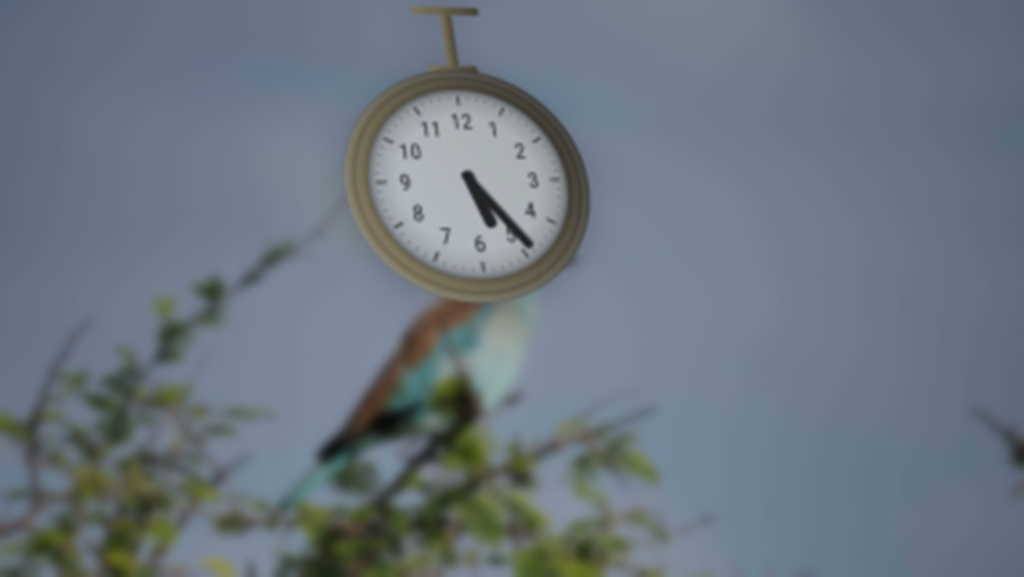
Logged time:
5,24
